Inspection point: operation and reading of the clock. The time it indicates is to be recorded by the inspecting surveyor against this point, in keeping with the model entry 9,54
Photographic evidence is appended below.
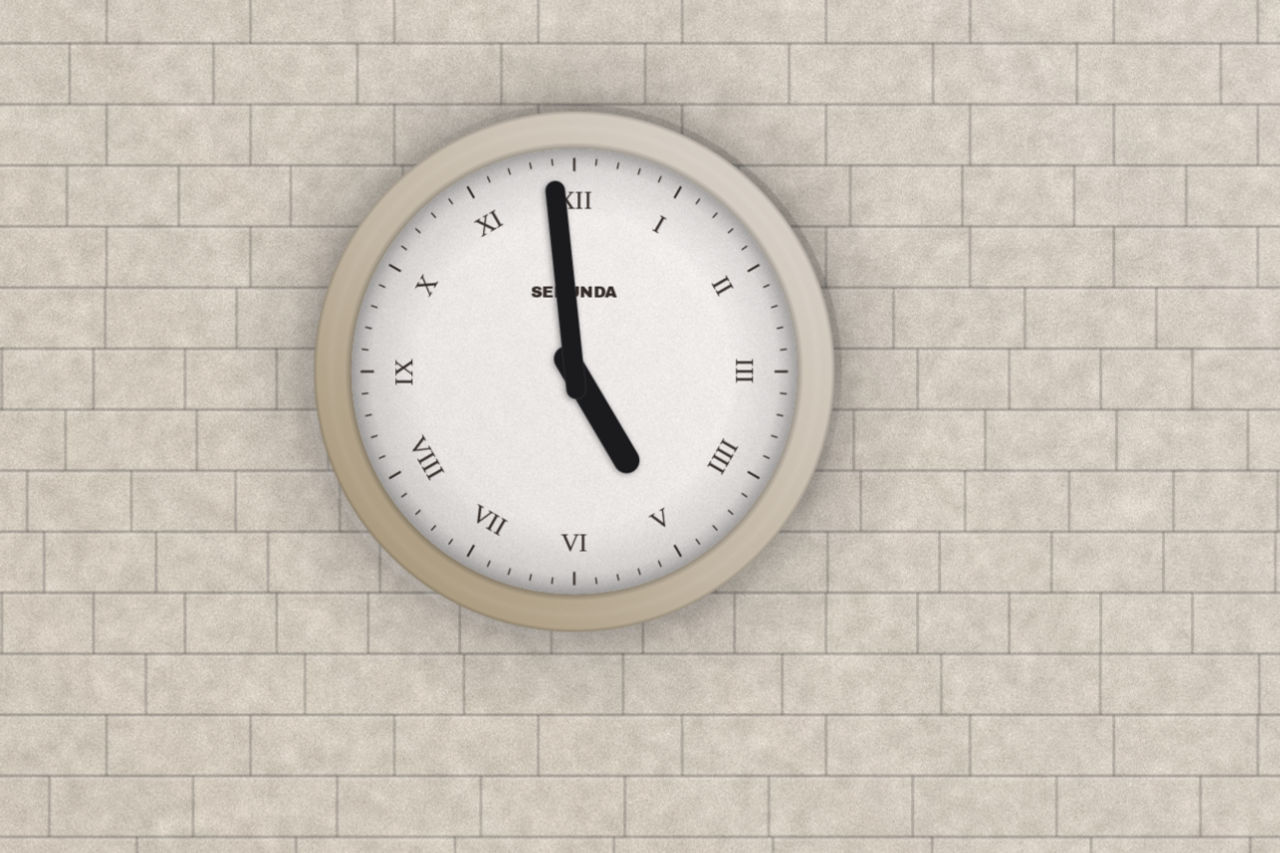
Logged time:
4,59
